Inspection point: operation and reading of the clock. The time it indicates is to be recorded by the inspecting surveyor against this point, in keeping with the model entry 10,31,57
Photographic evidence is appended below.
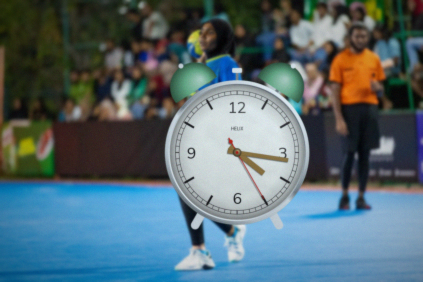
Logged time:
4,16,25
